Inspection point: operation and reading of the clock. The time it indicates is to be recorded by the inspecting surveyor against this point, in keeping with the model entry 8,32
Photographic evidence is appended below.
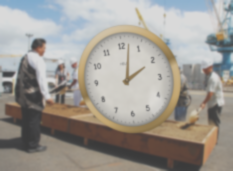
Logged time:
2,02
